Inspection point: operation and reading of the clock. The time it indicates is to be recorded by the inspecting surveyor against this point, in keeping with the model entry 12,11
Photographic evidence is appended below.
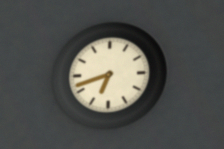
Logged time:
6,42
